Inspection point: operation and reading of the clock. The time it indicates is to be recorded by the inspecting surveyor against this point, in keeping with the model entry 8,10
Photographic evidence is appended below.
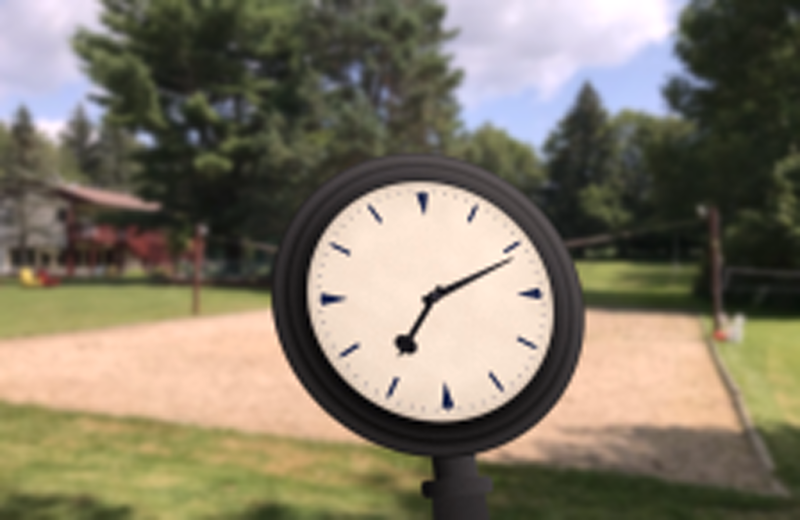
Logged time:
7,11
